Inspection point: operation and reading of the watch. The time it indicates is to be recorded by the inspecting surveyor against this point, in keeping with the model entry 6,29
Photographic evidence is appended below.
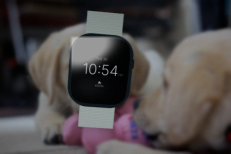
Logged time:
10,54
